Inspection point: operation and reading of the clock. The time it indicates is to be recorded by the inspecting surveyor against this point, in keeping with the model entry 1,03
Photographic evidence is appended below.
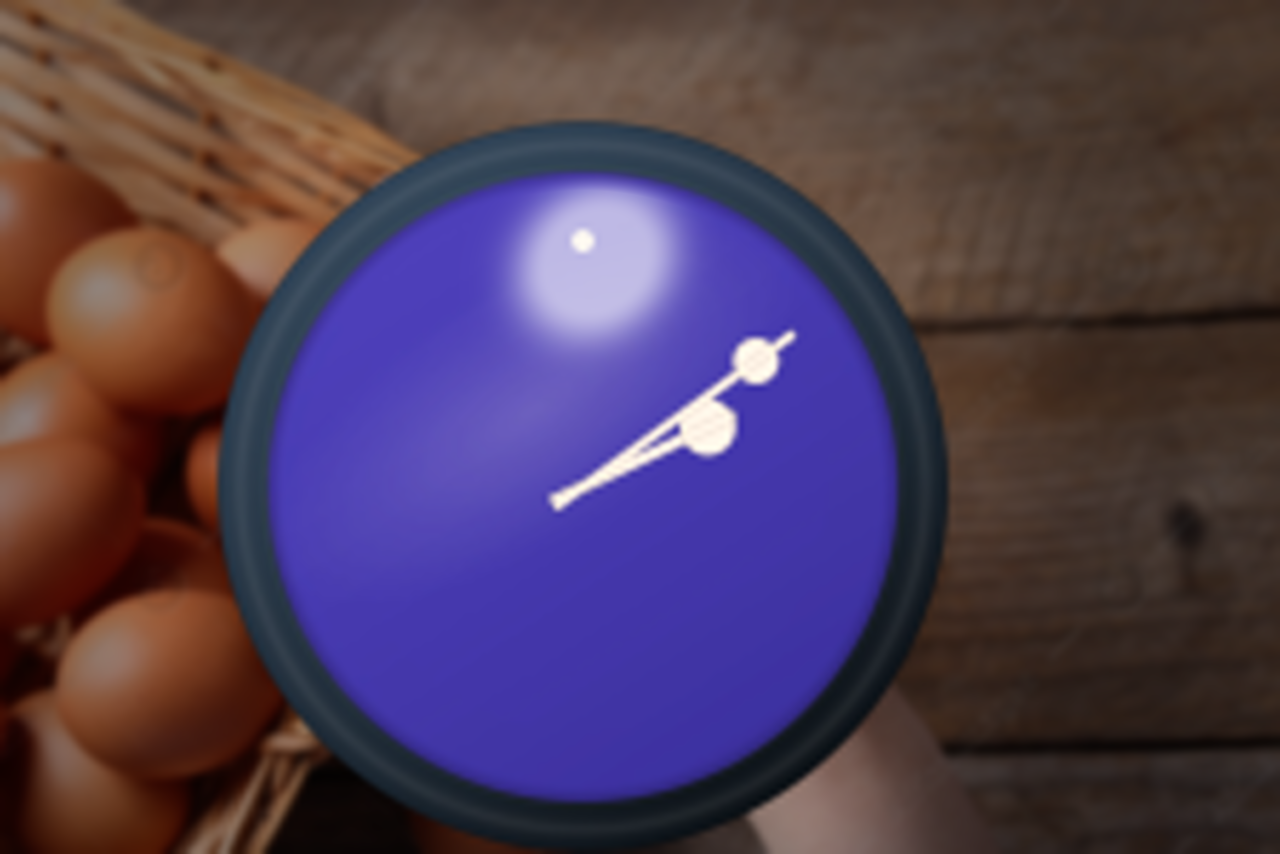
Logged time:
2,09
